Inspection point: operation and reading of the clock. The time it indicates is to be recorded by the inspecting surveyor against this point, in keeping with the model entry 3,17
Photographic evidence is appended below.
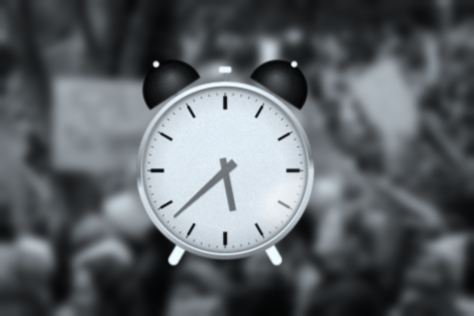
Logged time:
5,38
